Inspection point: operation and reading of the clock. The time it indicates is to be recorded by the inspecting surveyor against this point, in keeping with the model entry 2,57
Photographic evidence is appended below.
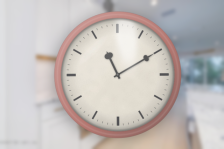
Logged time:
11,10
